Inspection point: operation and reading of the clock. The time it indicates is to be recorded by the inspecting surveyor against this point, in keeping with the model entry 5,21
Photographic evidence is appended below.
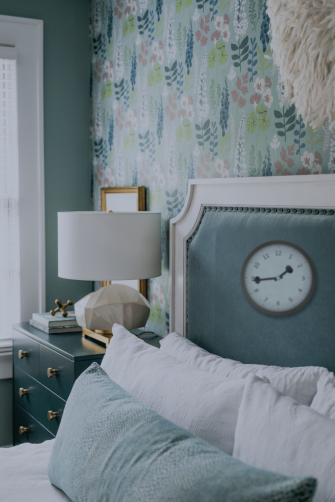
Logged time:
1,44
